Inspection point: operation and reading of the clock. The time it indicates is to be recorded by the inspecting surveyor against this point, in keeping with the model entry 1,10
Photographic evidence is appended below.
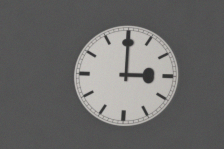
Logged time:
3,00
